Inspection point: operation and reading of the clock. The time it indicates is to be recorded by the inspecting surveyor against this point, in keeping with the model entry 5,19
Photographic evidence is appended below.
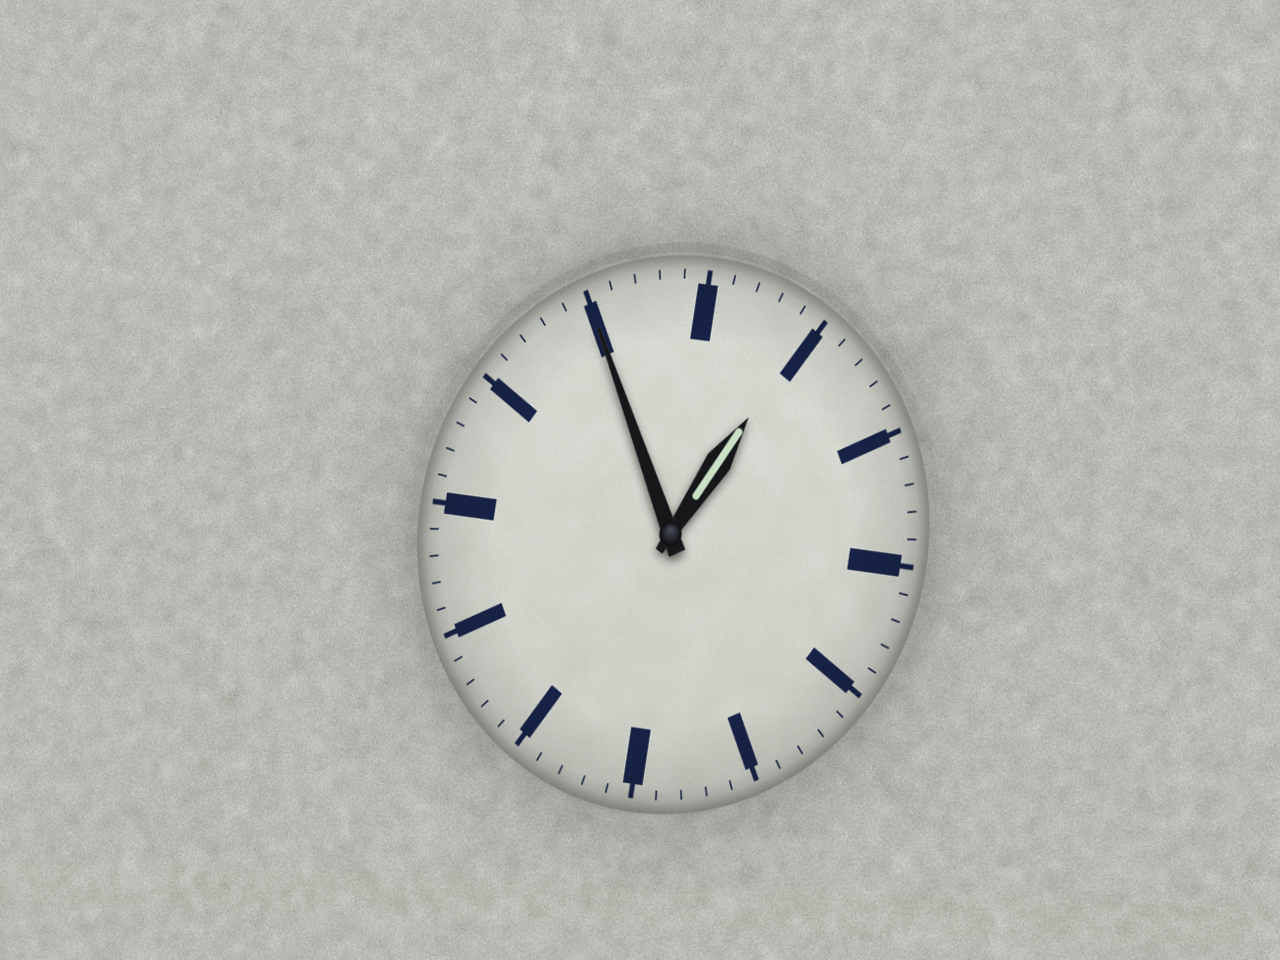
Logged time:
12,55
